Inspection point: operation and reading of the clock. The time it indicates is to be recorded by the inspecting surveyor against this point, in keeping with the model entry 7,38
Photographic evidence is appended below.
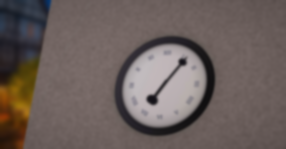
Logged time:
7,06
